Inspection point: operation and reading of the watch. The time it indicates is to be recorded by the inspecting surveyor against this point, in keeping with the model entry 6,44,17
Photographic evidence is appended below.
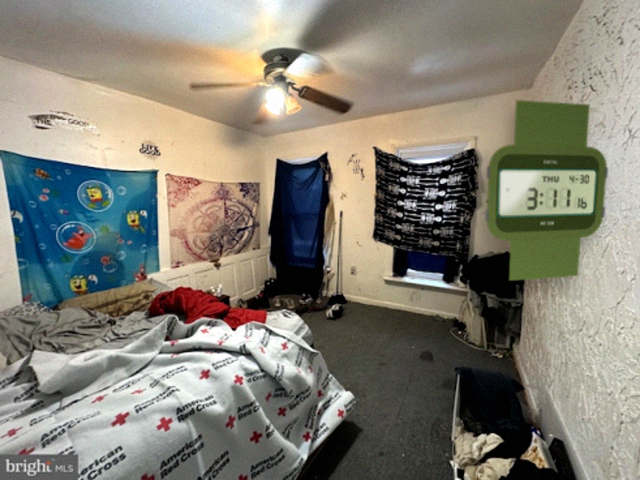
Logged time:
3,11,16
